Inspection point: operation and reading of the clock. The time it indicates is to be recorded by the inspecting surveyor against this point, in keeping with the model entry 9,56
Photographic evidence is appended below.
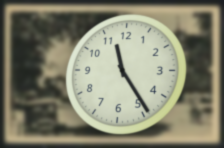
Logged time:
11,24
